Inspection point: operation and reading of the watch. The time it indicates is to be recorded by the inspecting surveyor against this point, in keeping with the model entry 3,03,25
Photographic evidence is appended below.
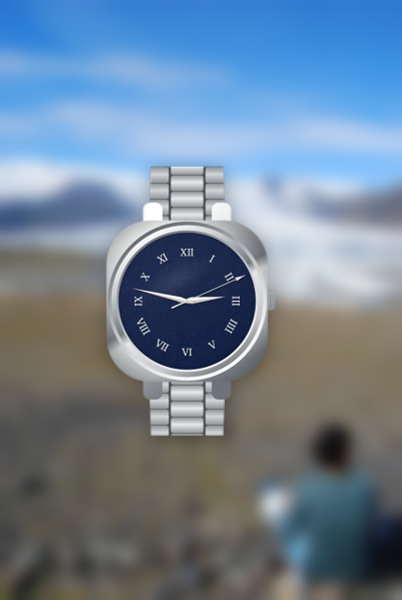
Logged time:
2,47,11
